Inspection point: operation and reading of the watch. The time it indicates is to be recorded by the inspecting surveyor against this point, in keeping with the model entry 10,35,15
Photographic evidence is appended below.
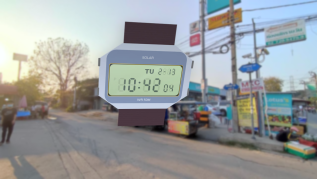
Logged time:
10,42,04
